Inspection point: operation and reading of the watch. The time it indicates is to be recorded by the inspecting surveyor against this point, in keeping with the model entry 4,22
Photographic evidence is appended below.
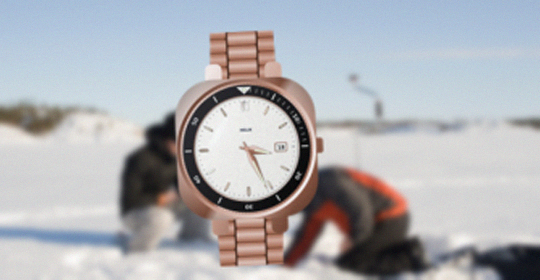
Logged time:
3,26
